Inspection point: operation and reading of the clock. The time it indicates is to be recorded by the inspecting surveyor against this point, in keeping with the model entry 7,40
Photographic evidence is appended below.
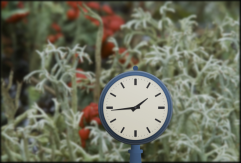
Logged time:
1,44
